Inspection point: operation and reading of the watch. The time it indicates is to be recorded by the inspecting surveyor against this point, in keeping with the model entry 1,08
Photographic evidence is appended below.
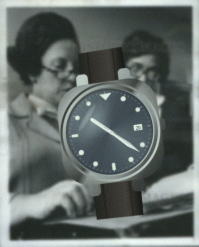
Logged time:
10,22
